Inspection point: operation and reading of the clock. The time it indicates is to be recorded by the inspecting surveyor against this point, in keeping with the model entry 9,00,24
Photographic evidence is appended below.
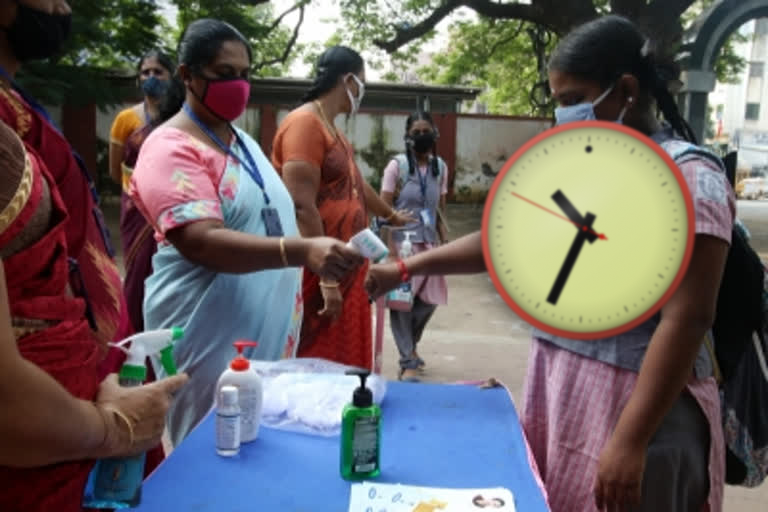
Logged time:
10,33,49
